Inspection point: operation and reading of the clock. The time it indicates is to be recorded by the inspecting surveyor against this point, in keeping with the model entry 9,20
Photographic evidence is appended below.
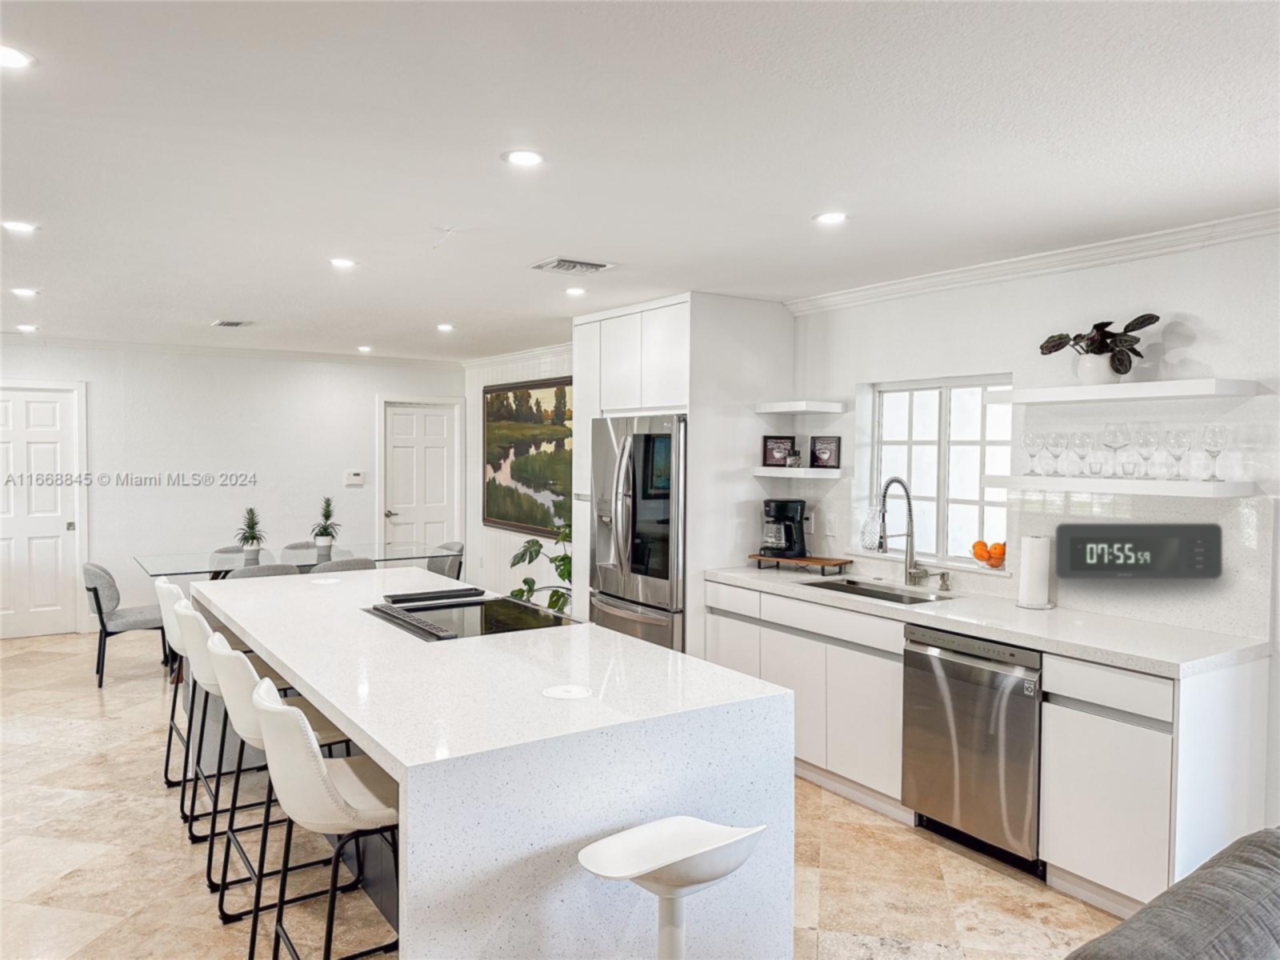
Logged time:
7,55
